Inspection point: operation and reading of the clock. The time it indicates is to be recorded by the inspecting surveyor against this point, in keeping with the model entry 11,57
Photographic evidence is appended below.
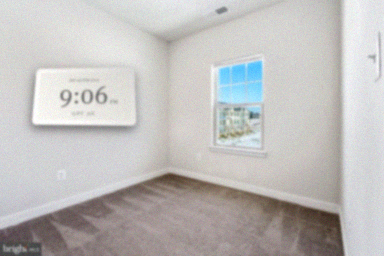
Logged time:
9,06
